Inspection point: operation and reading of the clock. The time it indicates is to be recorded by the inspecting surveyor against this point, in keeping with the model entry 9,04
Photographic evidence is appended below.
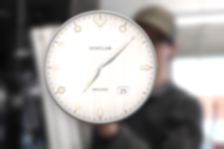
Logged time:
7,08
